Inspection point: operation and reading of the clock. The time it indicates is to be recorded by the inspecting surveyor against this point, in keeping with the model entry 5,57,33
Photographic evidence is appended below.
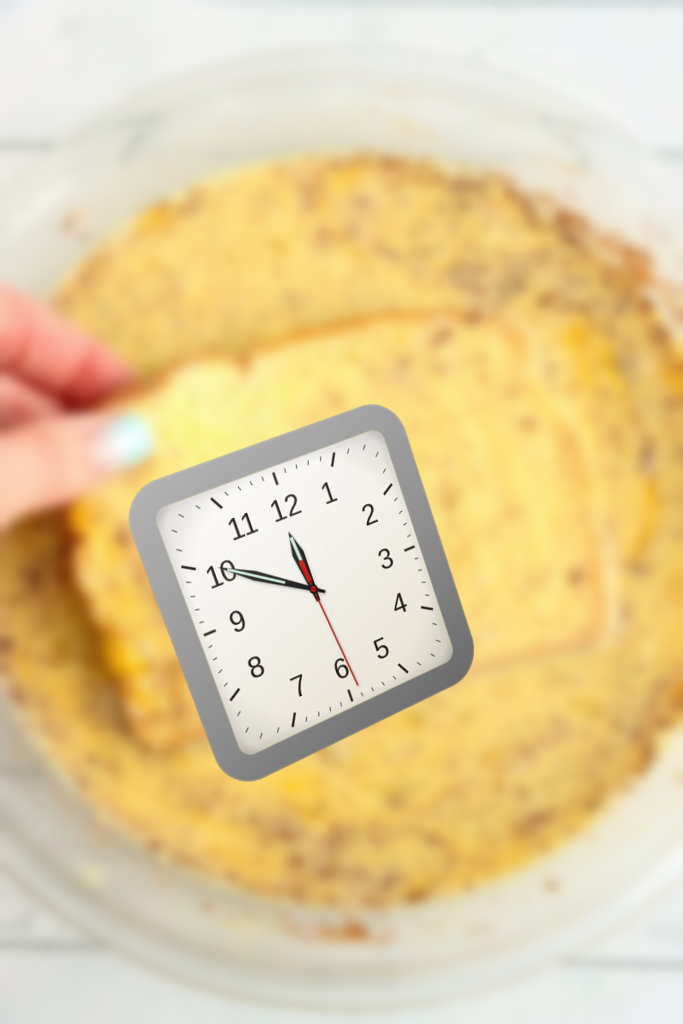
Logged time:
11,50,29
